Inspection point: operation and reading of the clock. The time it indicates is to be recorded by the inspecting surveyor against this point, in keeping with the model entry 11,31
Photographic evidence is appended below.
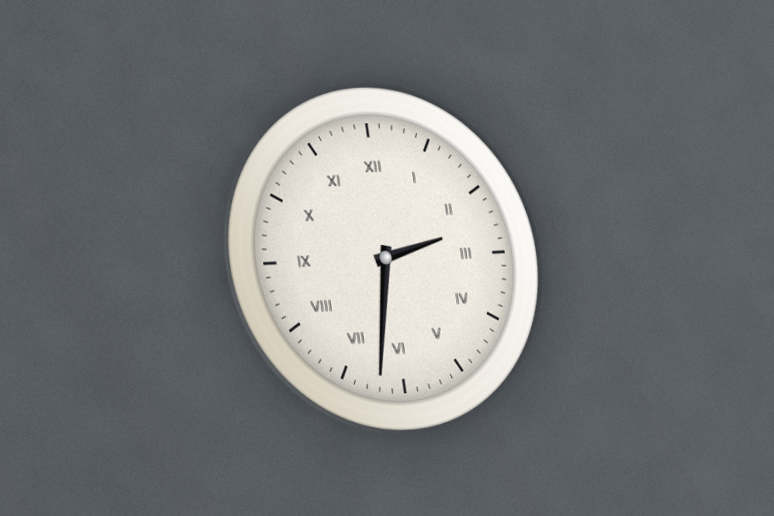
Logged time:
2,32
